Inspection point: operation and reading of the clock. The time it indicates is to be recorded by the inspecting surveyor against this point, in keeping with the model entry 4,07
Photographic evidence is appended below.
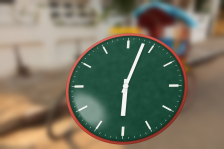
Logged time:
6,03
